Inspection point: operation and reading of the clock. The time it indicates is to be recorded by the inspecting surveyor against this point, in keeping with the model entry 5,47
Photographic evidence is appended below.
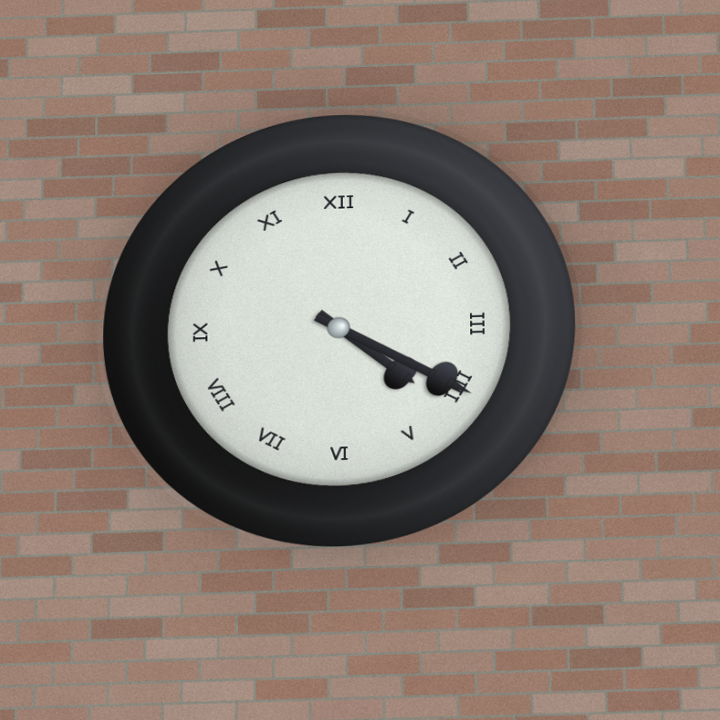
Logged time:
4,20
